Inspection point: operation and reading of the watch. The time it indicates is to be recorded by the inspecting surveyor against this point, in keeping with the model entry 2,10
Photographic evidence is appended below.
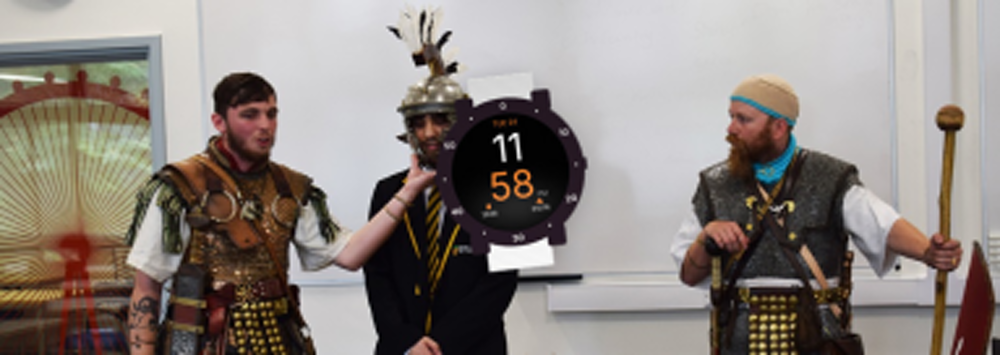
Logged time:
11,58
